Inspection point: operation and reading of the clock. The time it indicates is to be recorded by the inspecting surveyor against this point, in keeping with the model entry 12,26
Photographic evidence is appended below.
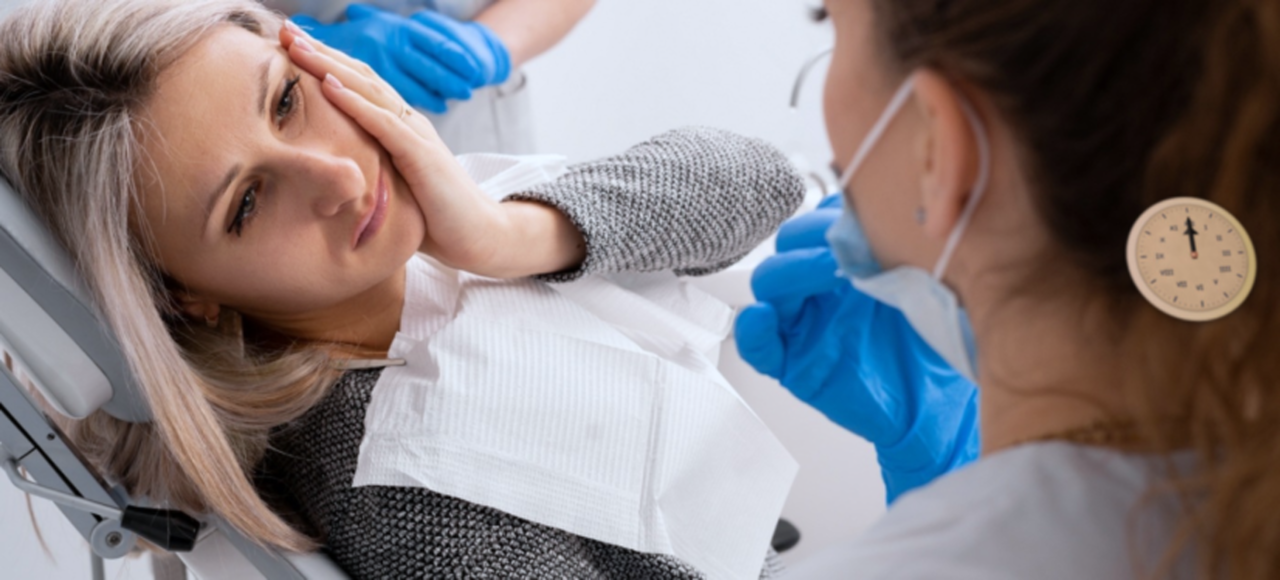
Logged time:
12,00
